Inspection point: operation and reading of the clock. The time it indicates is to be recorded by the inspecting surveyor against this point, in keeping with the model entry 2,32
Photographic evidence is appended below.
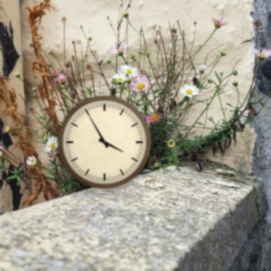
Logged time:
3,55
